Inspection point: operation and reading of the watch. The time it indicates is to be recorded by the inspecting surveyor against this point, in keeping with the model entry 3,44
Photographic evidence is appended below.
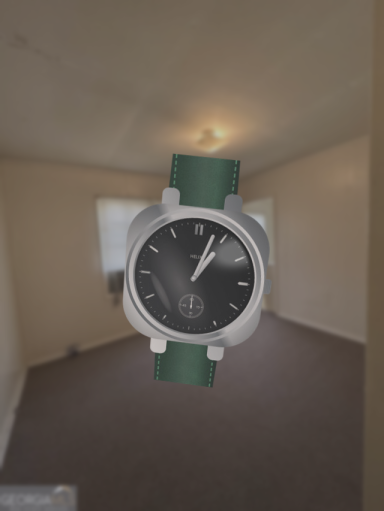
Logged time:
1,03
